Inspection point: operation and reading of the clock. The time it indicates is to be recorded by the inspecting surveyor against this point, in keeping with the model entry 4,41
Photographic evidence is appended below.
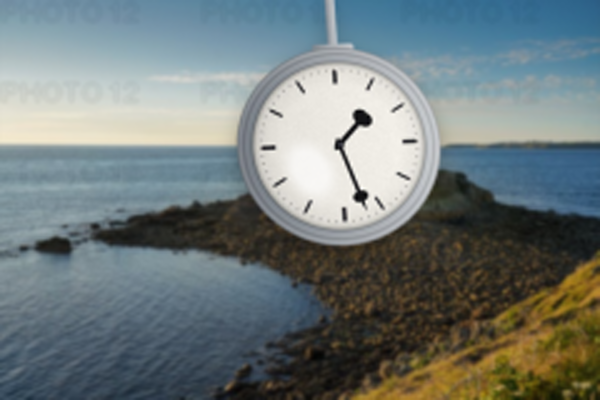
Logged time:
1,27
